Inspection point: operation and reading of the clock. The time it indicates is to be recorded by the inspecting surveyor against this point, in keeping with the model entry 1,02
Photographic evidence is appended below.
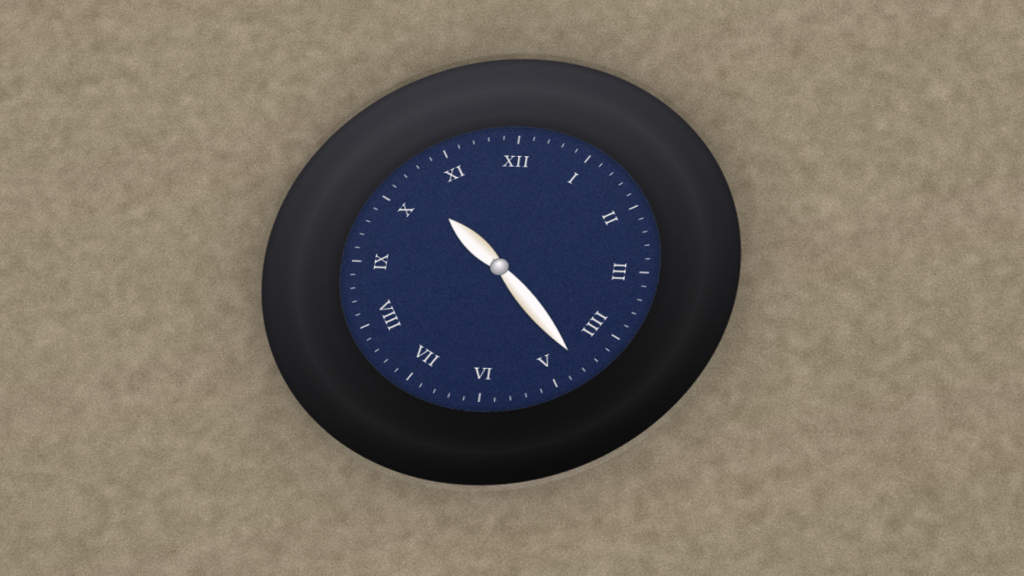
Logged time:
10,23
